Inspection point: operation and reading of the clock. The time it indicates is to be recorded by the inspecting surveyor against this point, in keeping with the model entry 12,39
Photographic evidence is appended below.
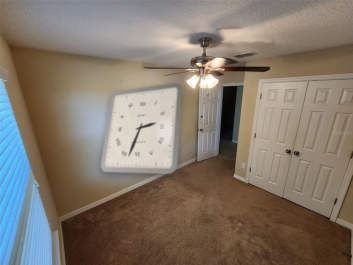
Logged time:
2,33
